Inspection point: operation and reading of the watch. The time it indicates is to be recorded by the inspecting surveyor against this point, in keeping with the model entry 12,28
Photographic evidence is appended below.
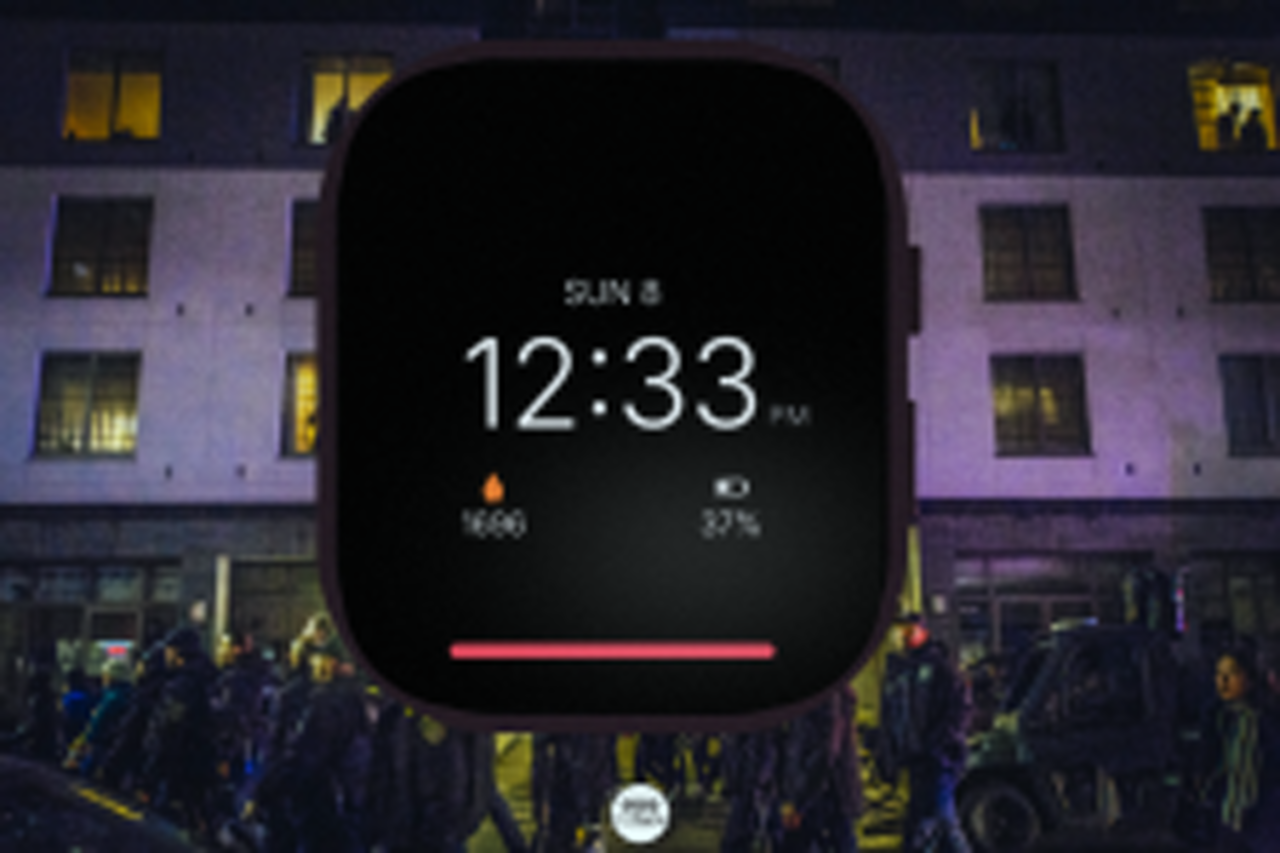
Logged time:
12,33
